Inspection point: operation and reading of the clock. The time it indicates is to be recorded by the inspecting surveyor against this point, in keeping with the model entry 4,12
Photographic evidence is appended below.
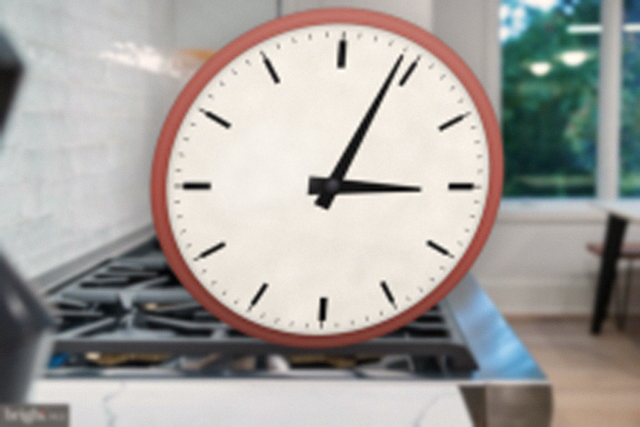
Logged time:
3,04
